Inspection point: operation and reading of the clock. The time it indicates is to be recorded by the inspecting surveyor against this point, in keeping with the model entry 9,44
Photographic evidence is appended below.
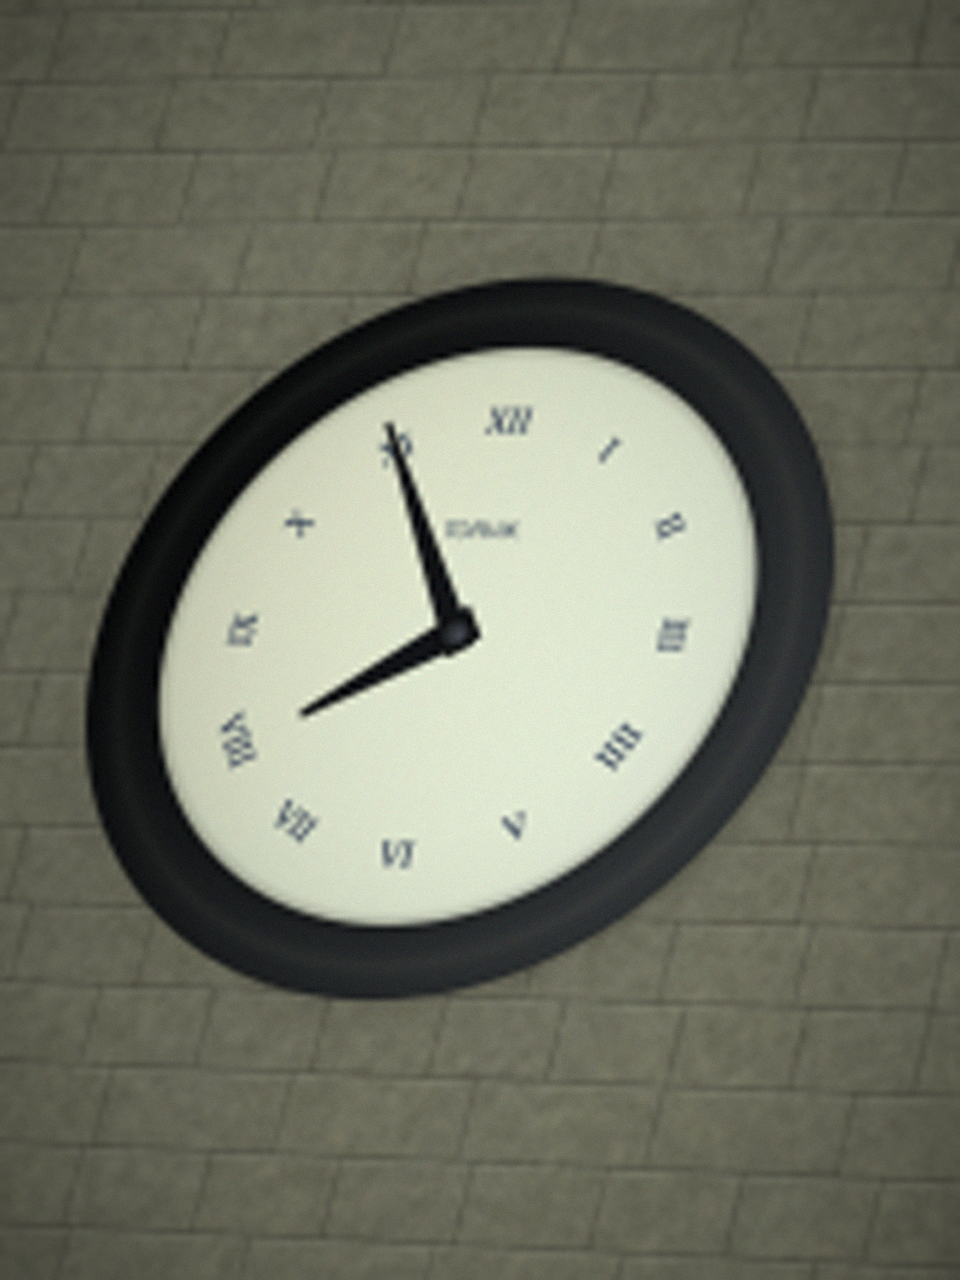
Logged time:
7,55
